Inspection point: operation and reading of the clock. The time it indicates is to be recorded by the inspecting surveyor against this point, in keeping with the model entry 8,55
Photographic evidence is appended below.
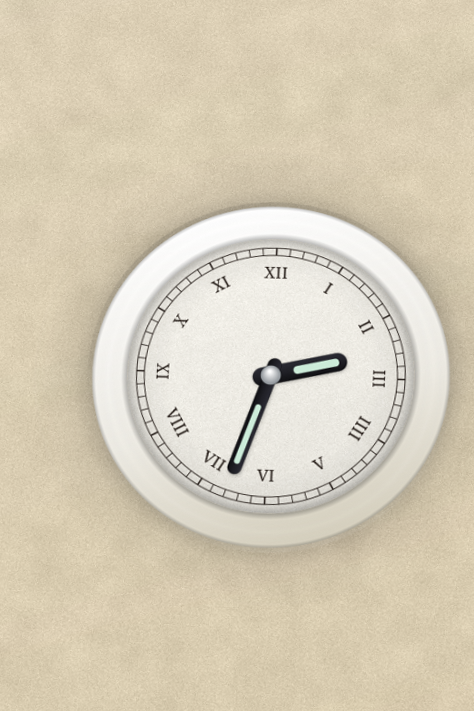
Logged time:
2,33
